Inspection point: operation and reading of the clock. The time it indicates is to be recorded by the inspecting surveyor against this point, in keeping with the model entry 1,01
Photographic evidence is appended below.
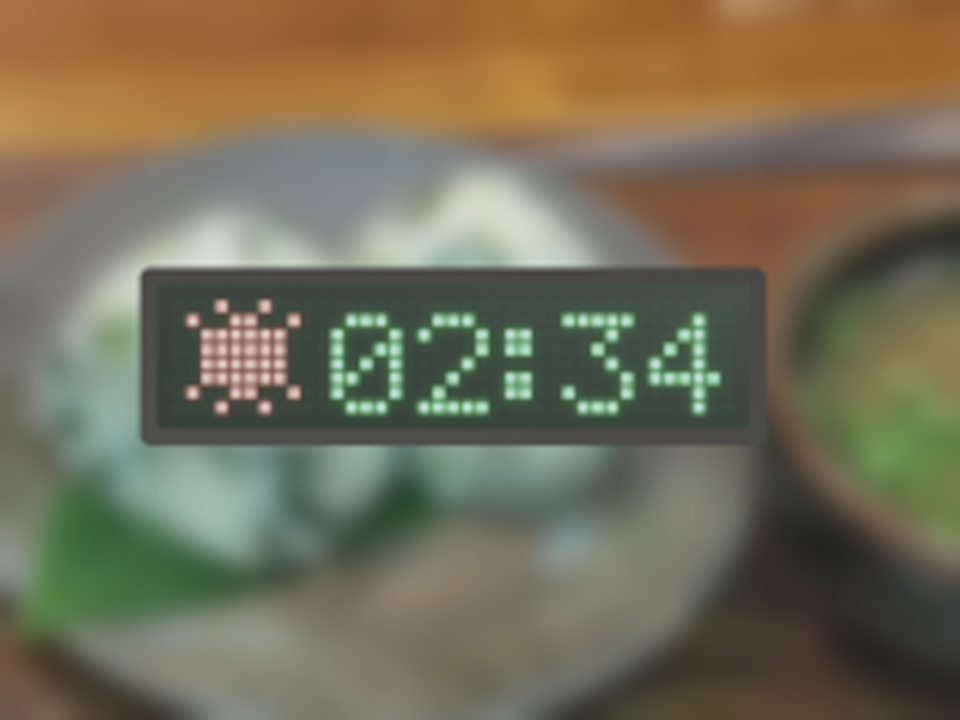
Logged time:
2,34
